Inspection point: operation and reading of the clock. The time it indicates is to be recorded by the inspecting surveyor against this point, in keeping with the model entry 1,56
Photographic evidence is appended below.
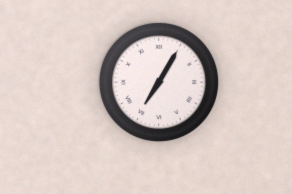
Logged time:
7,05
